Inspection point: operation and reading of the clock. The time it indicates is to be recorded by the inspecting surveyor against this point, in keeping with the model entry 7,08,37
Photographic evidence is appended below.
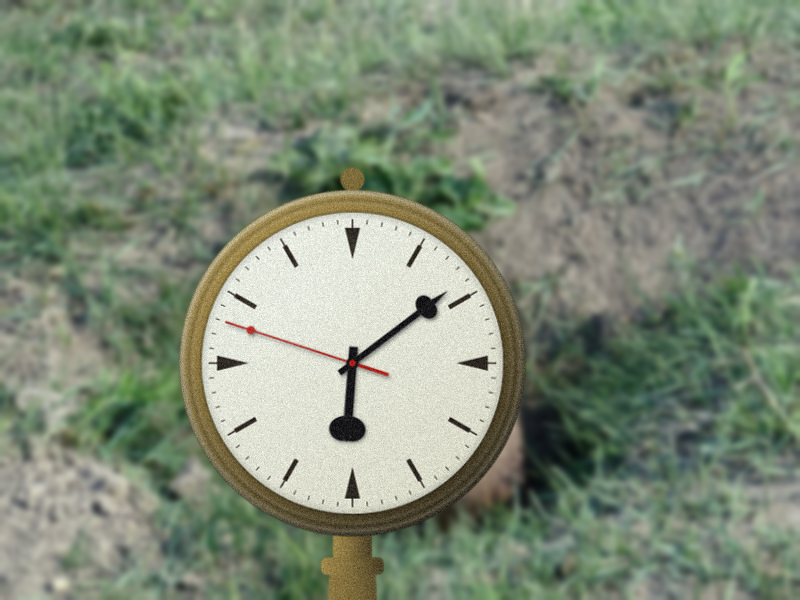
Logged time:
6,08,48
